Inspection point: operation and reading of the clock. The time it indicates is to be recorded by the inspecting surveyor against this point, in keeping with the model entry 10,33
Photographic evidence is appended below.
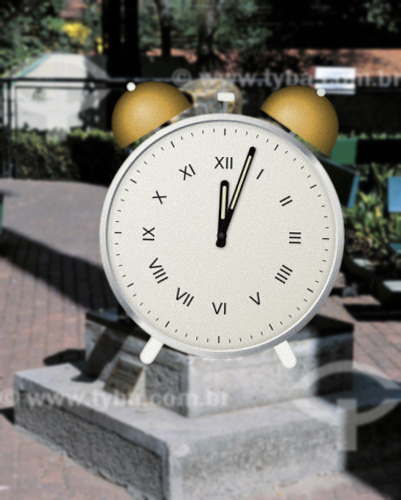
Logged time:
12,03
